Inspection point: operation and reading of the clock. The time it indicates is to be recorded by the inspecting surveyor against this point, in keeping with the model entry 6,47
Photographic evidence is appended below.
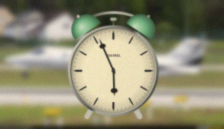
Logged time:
5,56
